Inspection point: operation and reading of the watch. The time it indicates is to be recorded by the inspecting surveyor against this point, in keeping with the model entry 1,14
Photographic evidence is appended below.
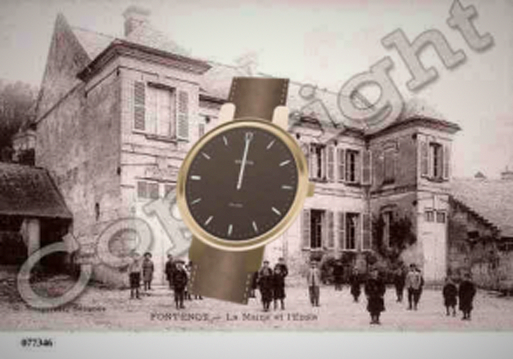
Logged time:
12,00
